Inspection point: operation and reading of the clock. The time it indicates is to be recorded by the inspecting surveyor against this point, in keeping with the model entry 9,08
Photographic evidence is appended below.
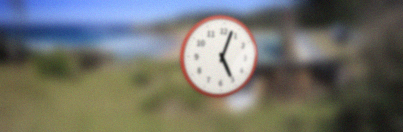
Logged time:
5,03
